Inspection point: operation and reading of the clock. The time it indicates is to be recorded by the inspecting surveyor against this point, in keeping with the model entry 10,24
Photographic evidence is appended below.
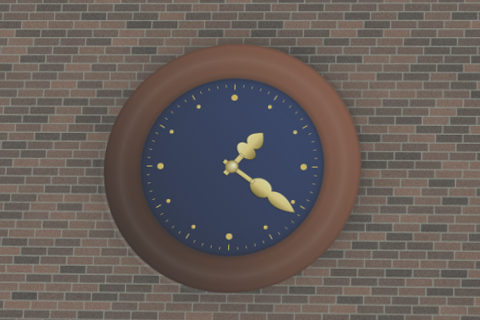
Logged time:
1,21
